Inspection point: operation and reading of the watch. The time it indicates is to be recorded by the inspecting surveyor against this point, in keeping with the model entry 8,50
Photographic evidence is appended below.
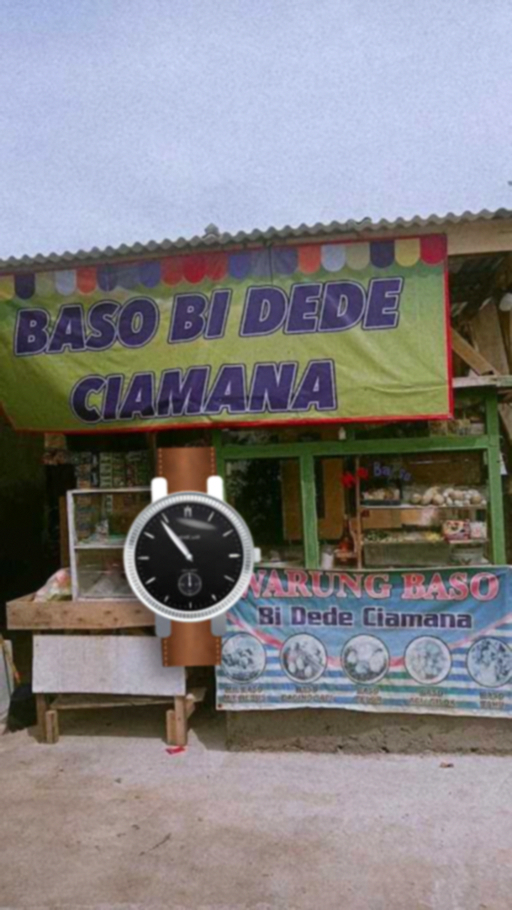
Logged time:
10,54
